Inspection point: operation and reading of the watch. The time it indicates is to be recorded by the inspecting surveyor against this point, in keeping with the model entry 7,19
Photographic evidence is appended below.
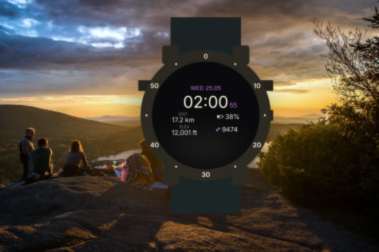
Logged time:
2,00
